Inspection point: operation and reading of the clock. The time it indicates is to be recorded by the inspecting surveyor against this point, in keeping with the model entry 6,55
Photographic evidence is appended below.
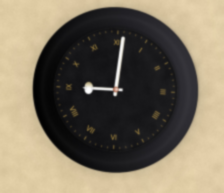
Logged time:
9,01
